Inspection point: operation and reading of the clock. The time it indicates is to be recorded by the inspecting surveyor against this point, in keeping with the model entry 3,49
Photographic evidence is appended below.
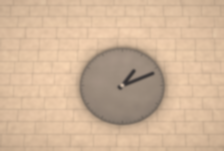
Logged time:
1,11
